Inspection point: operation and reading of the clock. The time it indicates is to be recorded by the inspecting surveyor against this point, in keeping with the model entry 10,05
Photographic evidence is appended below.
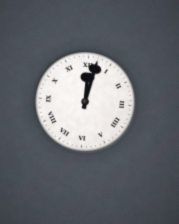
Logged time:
12,02
